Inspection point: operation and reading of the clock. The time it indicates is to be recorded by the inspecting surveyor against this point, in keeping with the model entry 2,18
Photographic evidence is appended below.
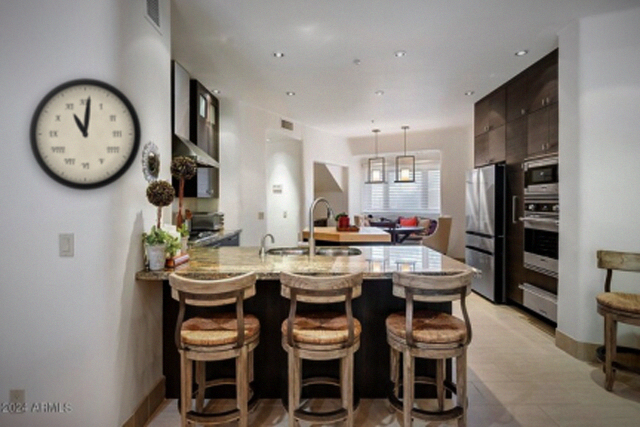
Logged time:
11,01
